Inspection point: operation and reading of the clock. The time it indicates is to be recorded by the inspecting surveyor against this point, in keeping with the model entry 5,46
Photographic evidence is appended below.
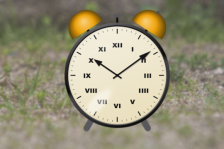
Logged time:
10,09
